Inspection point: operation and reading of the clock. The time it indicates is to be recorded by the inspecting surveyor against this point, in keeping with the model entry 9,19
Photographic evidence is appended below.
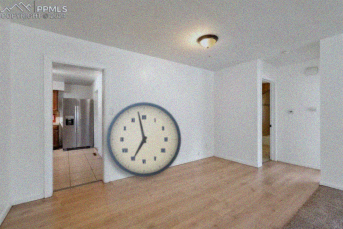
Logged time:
6,58
